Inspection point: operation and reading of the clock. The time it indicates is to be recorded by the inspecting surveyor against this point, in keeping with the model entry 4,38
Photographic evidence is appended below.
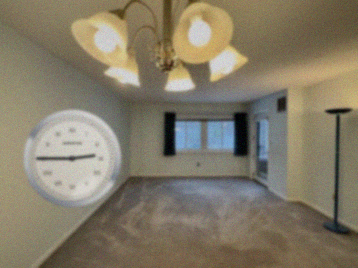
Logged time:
2,45
